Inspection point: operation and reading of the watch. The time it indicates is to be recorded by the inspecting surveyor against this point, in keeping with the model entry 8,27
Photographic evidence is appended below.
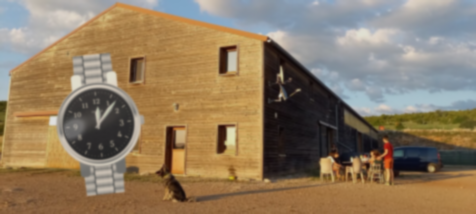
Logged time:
12,07
